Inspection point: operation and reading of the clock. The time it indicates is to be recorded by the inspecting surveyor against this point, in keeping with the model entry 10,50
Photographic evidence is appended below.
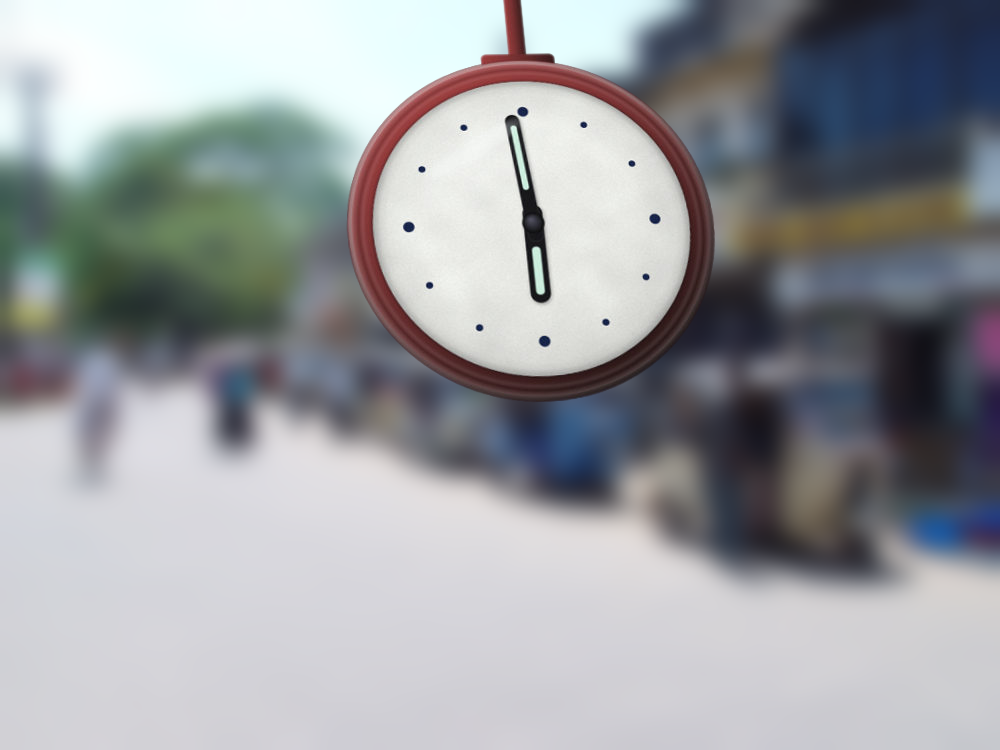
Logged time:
5,59
